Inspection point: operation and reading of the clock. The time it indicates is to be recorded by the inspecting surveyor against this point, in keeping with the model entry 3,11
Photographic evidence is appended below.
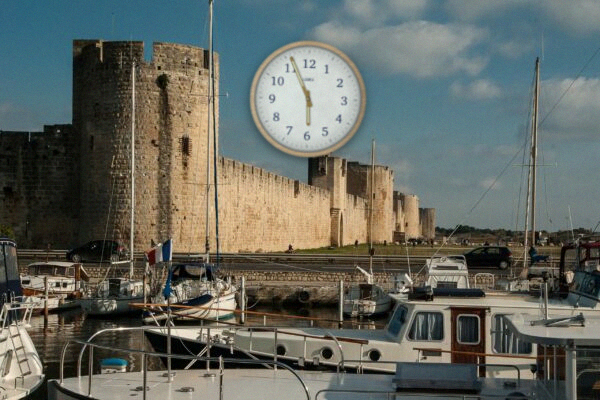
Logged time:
5,56
